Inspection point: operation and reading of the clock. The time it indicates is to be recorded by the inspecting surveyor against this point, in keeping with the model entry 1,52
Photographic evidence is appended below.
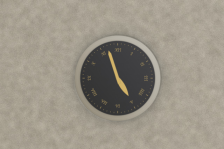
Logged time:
4,57
